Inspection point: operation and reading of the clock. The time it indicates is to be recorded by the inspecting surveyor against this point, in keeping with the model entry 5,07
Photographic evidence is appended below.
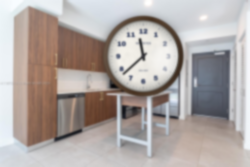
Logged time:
11,38
